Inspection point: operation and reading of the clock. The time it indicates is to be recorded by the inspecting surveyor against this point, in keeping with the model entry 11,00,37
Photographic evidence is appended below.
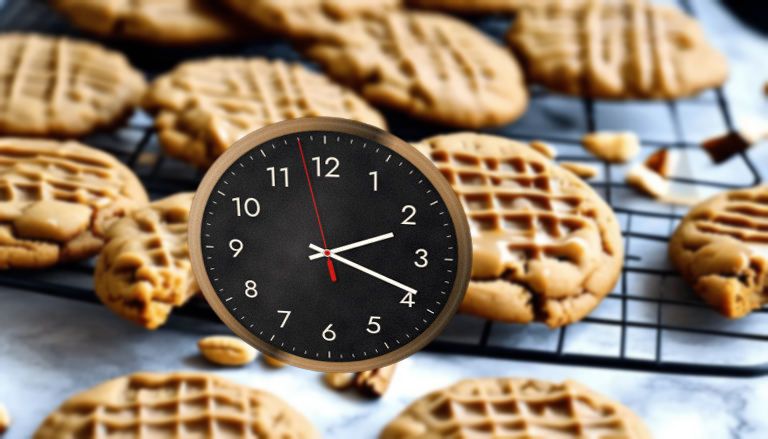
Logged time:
2,18,58
